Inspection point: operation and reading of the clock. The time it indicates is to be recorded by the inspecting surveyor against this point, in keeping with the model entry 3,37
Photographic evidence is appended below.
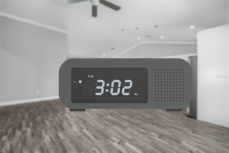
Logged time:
3,02
